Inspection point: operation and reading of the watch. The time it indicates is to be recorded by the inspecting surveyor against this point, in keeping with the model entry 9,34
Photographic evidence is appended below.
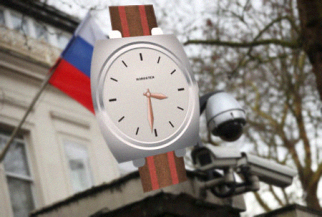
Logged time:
3,31
